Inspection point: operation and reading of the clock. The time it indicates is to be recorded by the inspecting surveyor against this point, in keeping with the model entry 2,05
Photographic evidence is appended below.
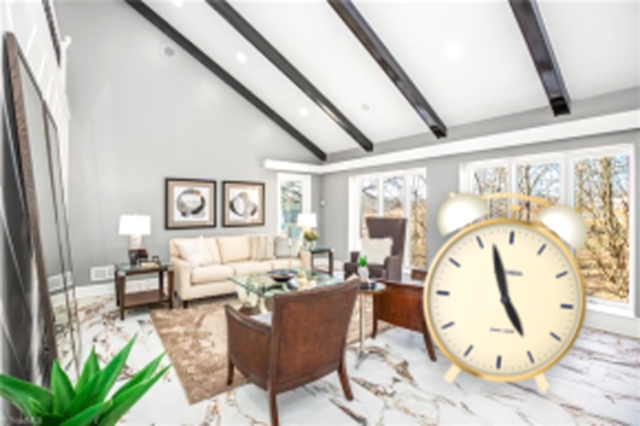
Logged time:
4,57
